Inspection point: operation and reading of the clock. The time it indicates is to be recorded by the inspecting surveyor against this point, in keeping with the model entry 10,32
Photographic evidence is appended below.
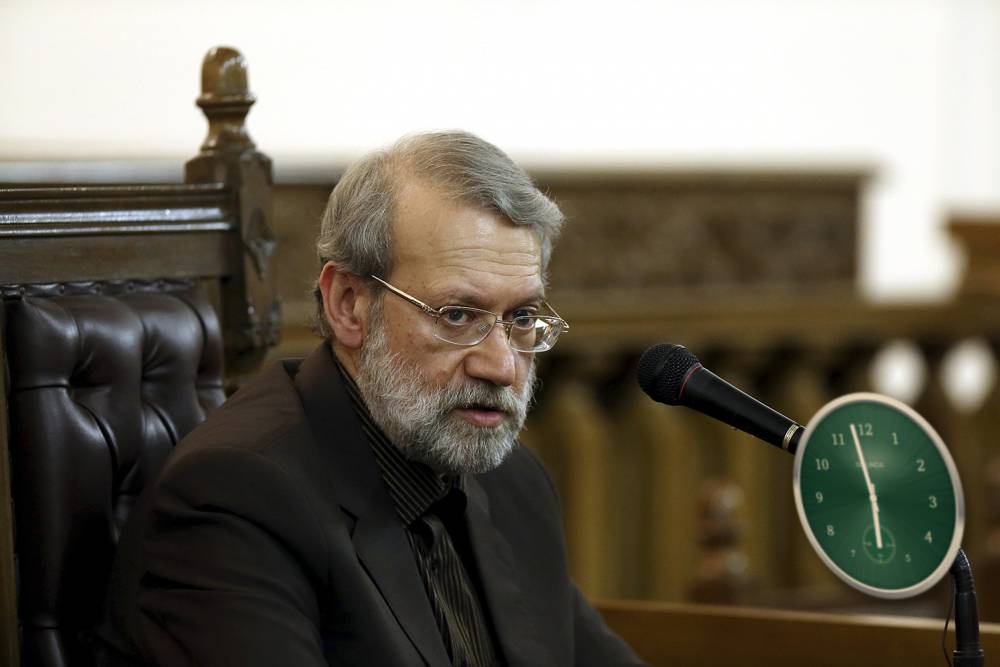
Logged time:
5,58
